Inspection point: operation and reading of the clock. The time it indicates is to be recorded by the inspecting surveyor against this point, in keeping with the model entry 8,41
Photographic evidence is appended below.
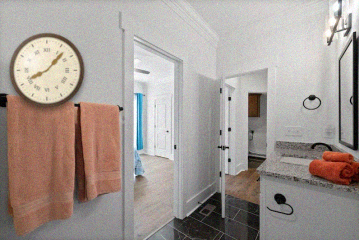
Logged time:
8,07
